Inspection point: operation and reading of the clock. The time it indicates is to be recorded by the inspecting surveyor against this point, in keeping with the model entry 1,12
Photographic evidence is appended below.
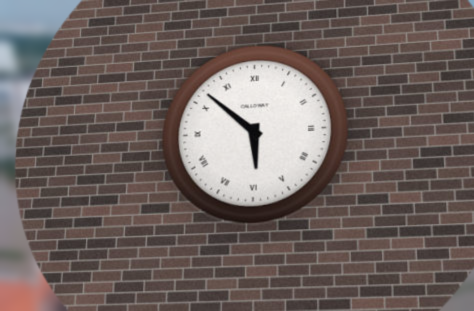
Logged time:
5,52
